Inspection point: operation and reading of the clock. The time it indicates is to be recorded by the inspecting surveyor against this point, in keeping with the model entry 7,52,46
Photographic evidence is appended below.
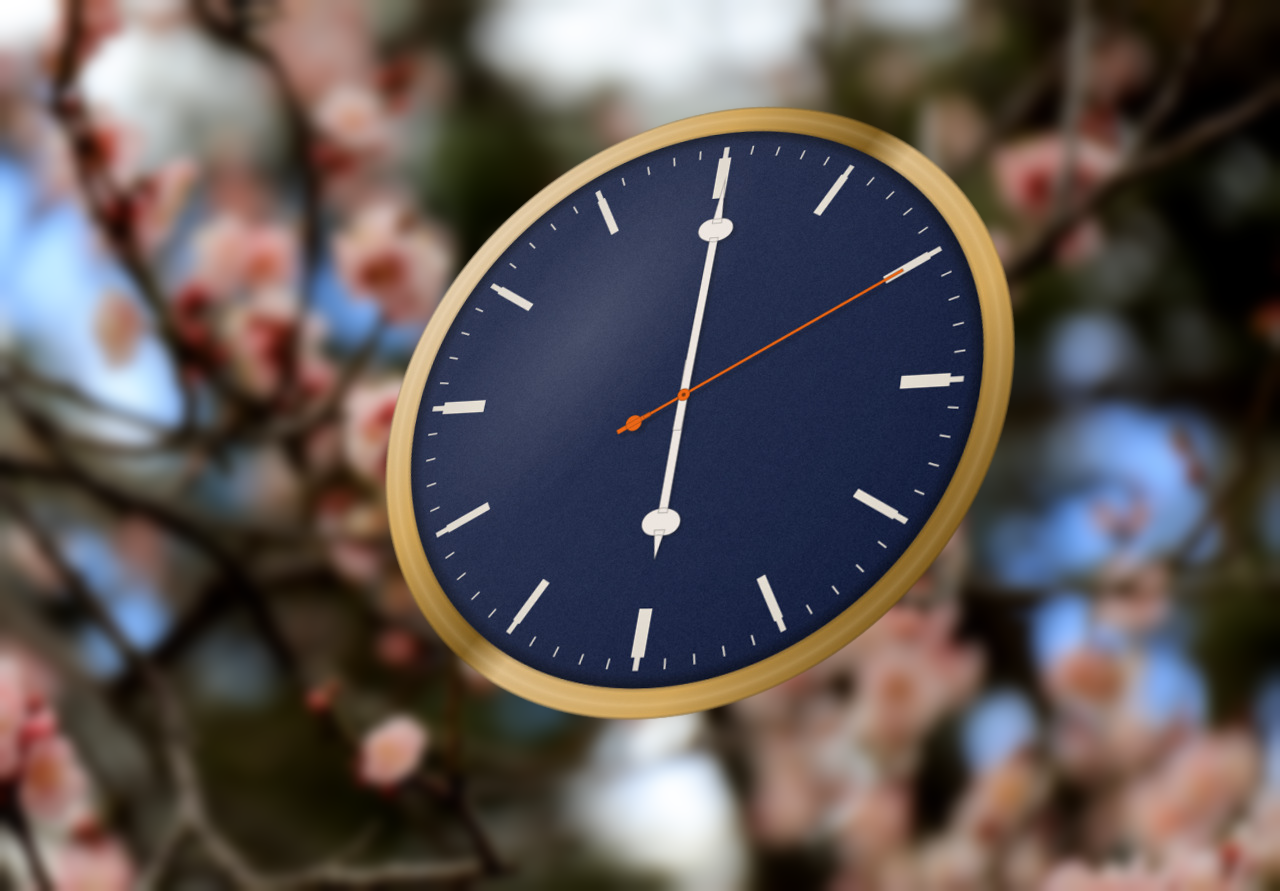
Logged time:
6,00,10
